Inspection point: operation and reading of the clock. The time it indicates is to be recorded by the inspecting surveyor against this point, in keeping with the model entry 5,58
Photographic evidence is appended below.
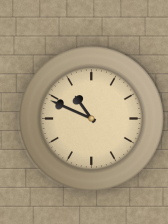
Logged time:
10,49
